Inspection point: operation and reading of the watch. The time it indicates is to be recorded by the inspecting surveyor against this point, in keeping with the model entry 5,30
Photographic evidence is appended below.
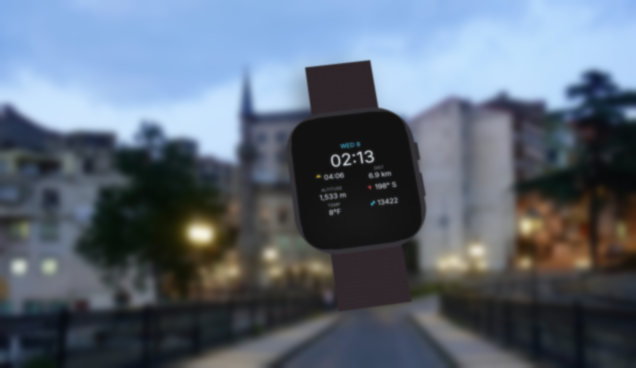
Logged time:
2,13
